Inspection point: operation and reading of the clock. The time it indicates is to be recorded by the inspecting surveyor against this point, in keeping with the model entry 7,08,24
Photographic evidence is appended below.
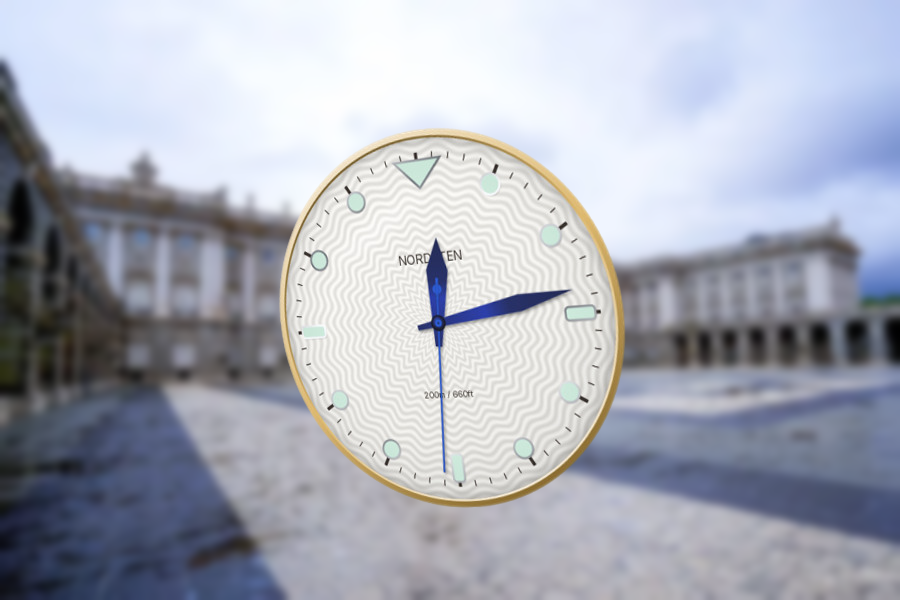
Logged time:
12,13,31
